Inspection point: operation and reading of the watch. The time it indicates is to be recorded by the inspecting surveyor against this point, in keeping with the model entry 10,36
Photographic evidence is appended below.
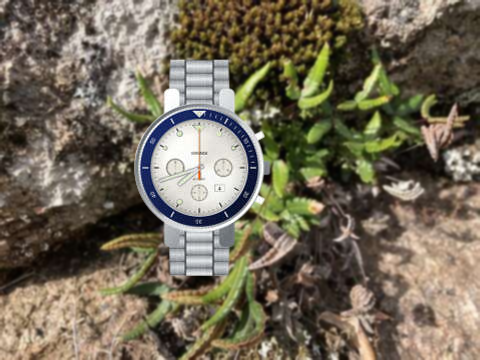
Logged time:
7,42
